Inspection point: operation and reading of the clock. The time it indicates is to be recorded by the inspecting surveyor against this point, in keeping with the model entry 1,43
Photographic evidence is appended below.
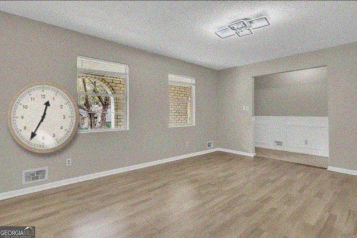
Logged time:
12,35
